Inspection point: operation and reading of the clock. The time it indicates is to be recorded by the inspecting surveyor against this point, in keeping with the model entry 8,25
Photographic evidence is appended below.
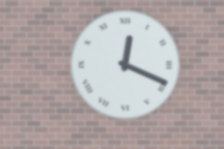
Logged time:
12,19
